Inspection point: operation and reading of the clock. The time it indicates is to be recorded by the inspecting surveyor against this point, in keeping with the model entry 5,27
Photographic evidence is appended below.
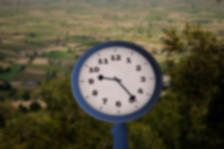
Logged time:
9,24
